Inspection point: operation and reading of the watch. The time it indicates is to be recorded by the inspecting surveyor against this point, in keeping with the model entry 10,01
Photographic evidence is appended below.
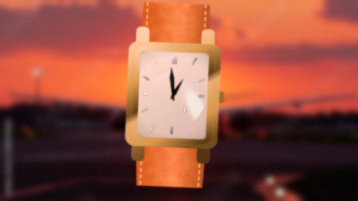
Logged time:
12,59
